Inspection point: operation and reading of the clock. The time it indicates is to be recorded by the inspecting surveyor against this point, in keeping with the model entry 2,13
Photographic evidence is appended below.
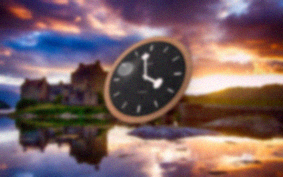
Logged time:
3,58
